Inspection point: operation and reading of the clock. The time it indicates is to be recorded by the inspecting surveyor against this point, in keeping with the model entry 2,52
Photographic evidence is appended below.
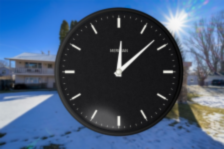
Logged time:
12,08
